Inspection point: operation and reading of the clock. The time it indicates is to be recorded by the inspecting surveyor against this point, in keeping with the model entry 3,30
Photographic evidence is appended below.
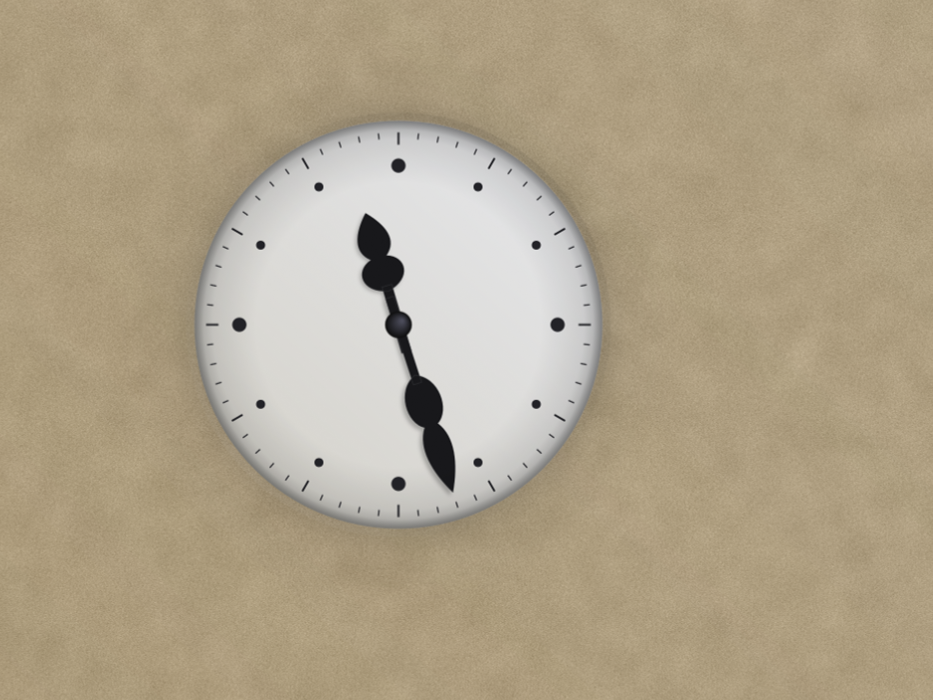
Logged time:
11,27
